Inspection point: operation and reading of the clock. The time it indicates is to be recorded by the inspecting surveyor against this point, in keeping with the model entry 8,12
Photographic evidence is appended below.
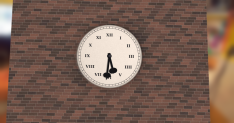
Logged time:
5,31
